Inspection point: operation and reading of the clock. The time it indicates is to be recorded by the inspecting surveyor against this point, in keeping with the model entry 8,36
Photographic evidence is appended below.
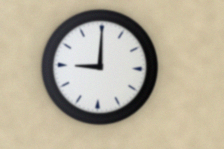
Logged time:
9,00
